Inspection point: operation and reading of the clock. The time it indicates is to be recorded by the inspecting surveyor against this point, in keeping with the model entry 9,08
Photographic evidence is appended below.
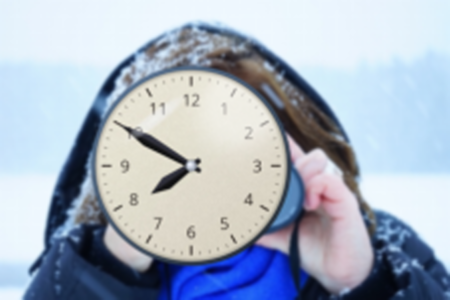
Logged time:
7,50
